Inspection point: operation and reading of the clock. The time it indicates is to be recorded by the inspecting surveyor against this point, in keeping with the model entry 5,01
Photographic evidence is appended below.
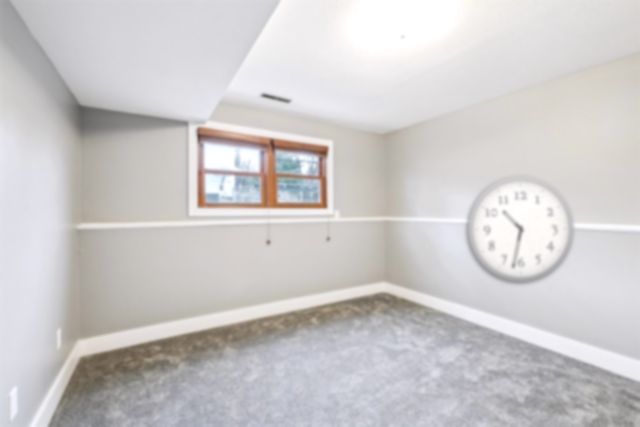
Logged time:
10,32
